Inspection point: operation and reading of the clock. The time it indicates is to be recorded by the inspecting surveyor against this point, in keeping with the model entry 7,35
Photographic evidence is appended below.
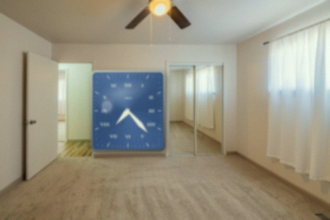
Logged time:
7,23
